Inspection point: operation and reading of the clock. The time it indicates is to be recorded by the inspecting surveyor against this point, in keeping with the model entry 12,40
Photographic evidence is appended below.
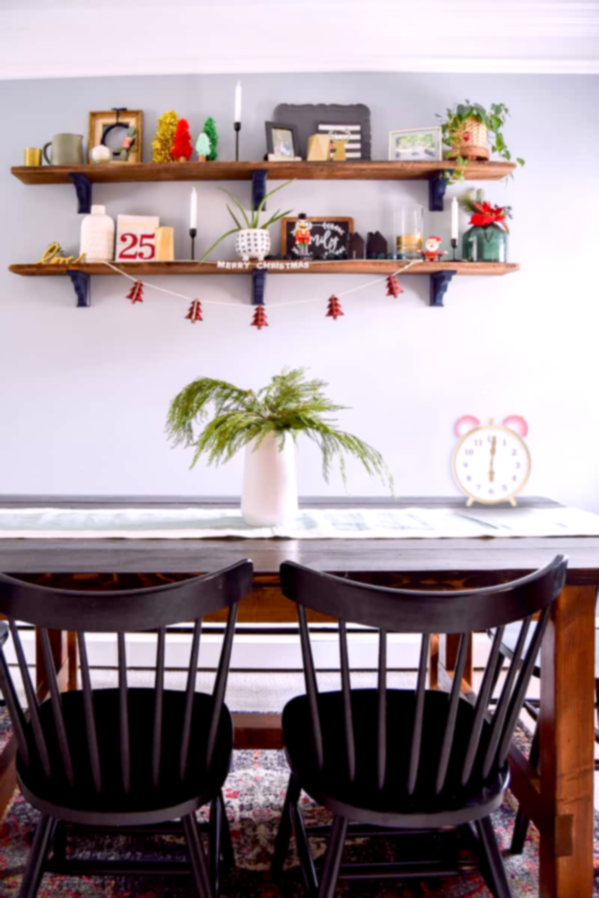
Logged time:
6,01
